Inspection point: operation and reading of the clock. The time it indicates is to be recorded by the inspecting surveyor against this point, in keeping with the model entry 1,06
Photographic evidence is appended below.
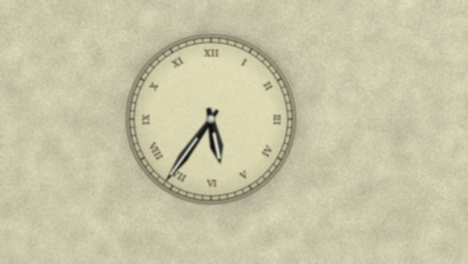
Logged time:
5,36
